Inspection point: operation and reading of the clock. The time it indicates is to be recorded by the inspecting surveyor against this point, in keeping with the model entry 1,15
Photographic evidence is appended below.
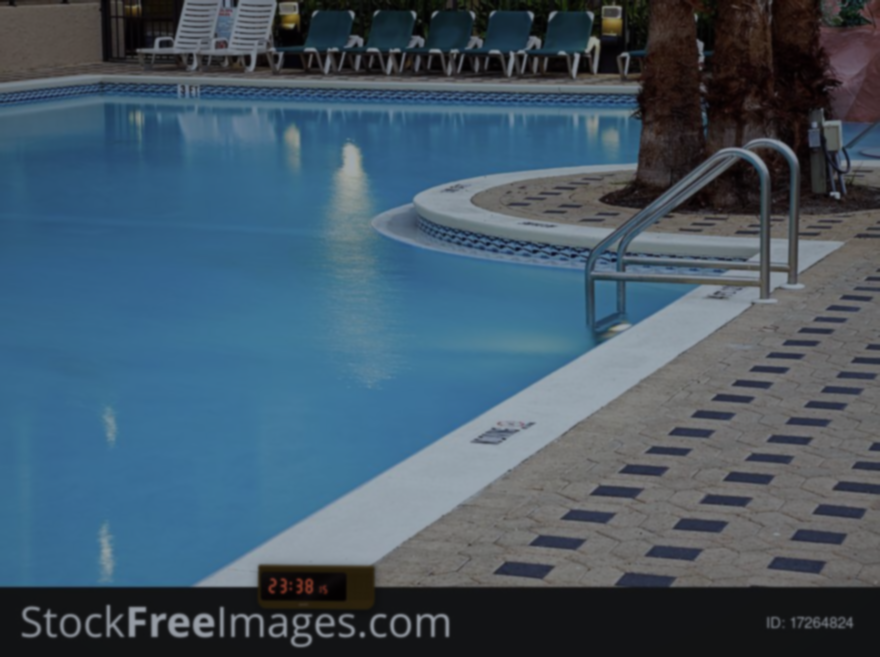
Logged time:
23,38
